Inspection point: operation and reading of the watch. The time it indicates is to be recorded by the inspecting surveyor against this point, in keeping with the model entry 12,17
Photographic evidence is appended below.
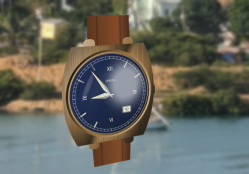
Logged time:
8,54
